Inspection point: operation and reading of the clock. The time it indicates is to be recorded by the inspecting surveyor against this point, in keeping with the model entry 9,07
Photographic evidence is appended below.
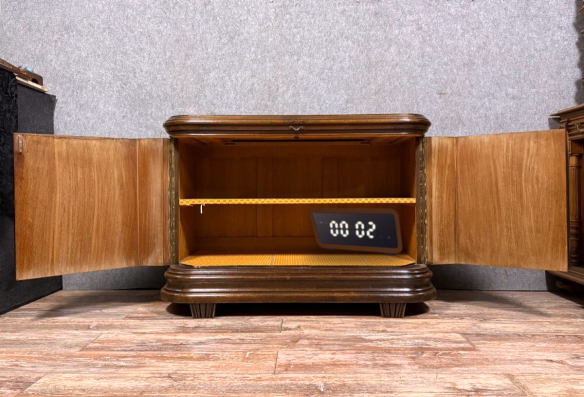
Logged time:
0,02
